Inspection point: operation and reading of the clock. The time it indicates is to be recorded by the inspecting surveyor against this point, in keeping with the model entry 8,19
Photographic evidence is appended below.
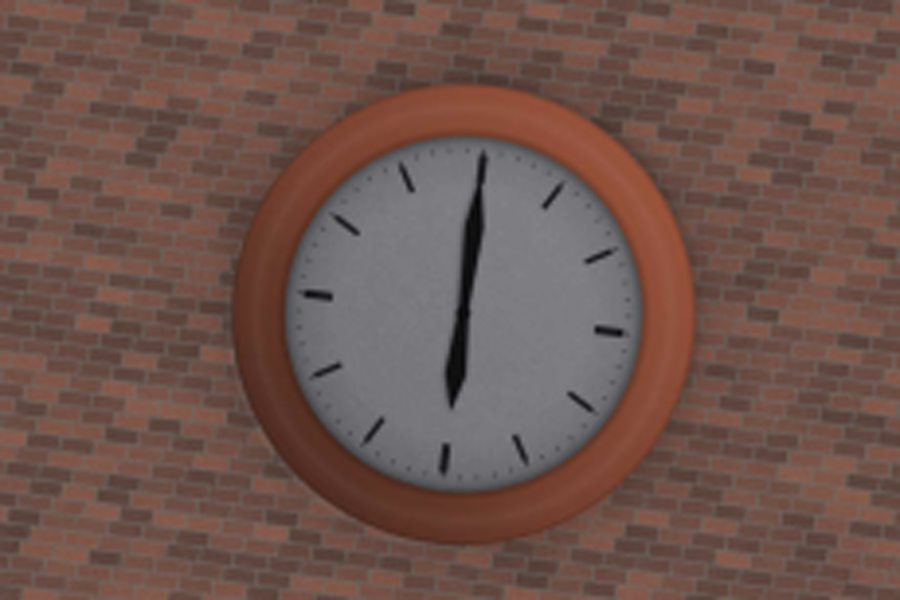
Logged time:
6,00
